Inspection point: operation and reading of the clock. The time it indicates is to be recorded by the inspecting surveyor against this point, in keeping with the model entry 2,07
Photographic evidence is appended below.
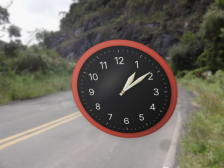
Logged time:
1,09
